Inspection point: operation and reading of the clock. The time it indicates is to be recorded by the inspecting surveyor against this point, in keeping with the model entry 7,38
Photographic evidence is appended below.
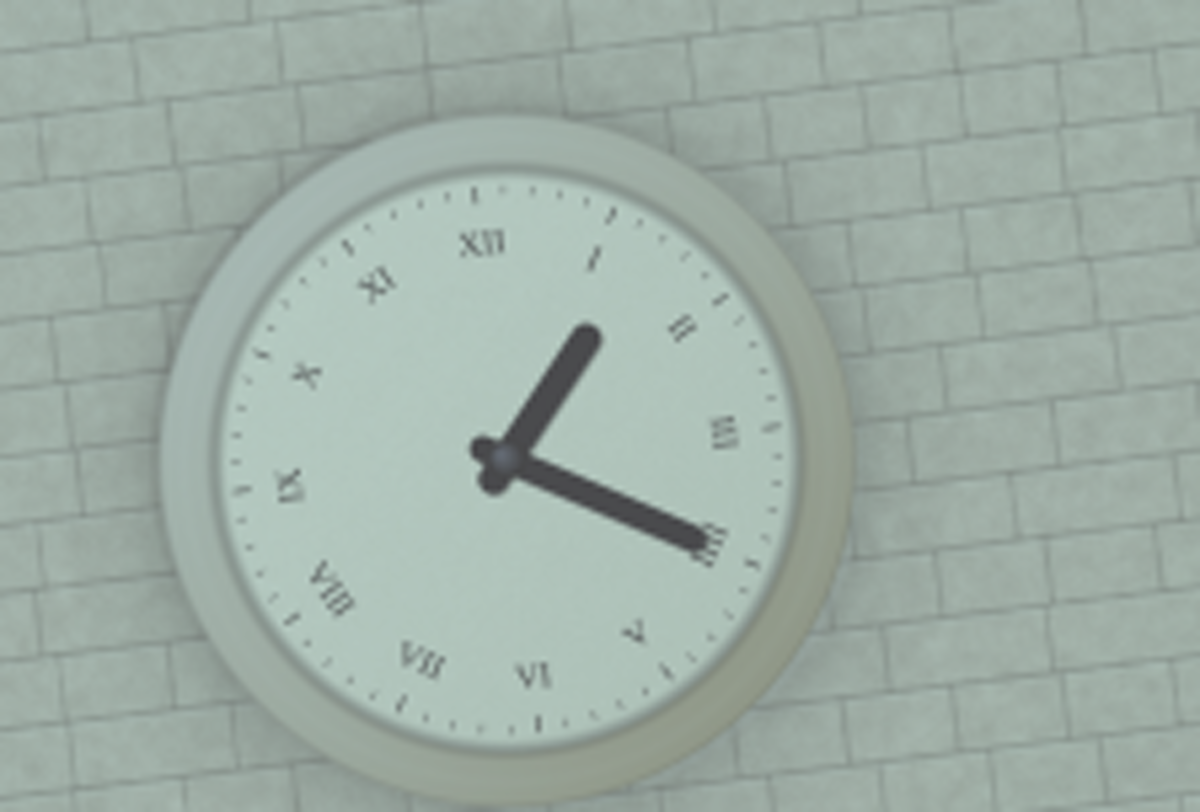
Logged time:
1,20
